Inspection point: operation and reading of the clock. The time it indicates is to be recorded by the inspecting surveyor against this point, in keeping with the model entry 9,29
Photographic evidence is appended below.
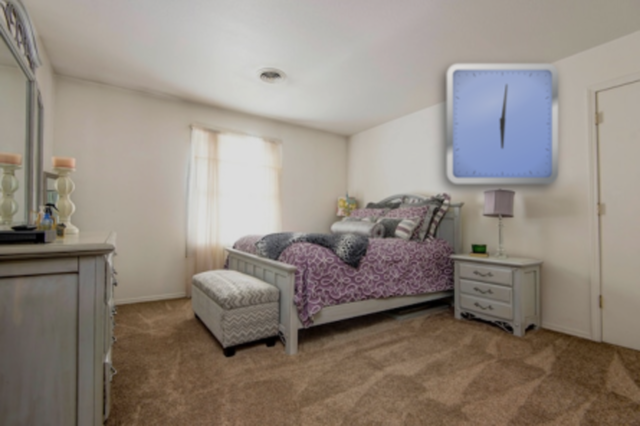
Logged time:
6,01
